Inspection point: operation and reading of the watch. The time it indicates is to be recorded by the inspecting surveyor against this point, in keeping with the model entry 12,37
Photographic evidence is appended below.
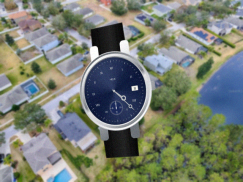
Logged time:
4,23
